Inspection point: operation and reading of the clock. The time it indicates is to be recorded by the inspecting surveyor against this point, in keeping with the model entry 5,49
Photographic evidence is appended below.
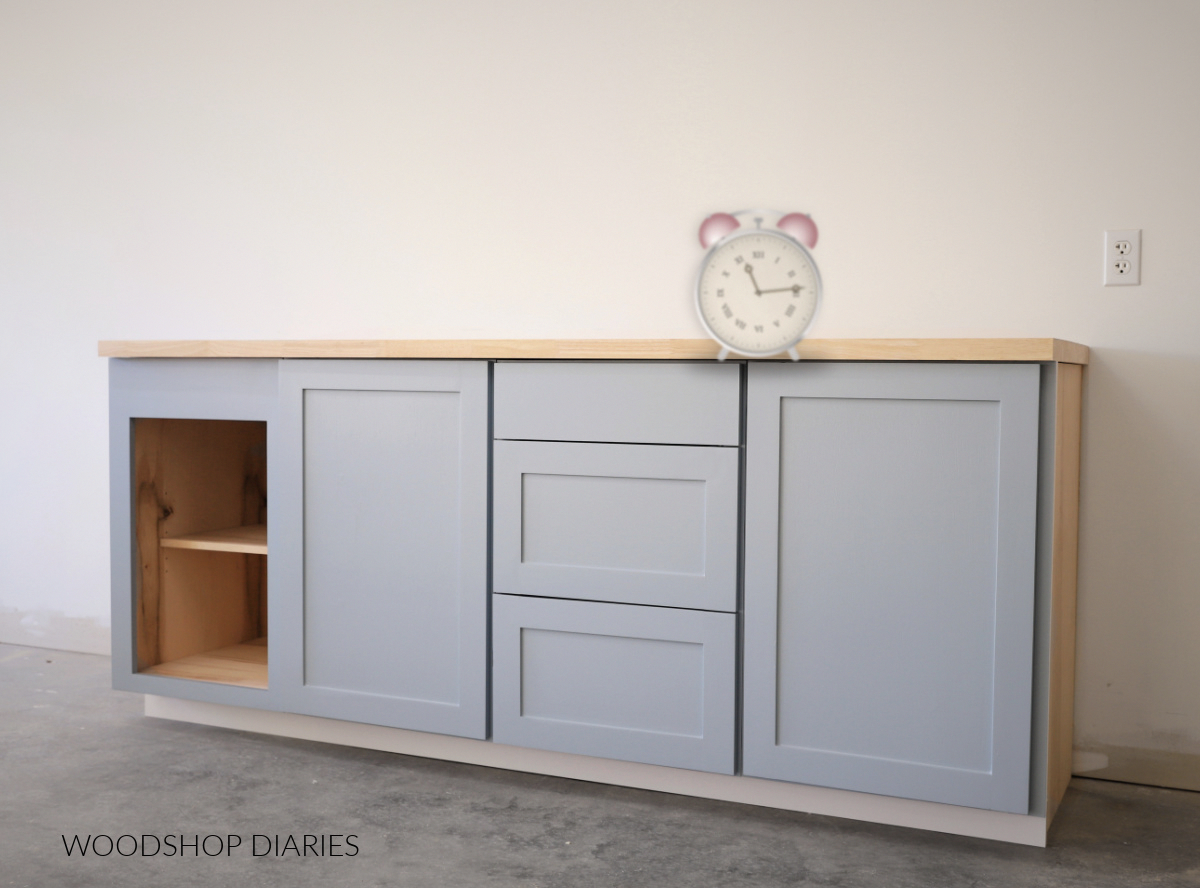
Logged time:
11,14
